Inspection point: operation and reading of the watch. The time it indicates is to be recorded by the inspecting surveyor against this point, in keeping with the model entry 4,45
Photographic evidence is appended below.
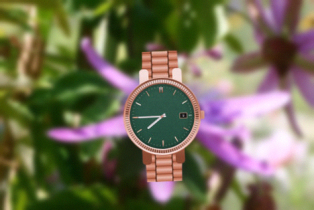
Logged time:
7,45
